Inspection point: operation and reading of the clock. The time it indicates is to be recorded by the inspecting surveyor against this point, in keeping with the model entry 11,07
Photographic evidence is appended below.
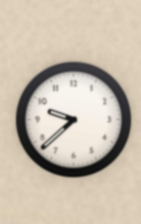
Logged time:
9,38
